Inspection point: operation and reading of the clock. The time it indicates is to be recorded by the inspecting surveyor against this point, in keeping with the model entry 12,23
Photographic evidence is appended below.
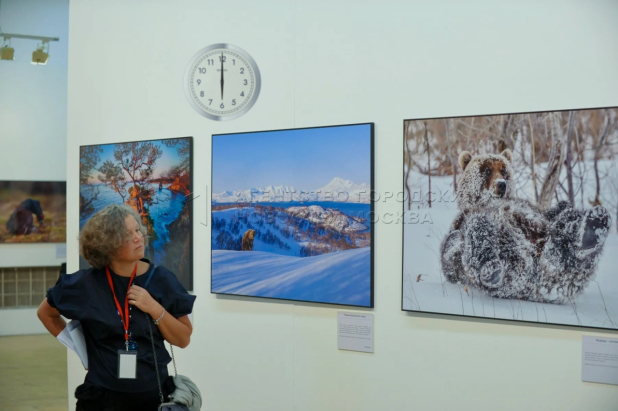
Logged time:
6,00
